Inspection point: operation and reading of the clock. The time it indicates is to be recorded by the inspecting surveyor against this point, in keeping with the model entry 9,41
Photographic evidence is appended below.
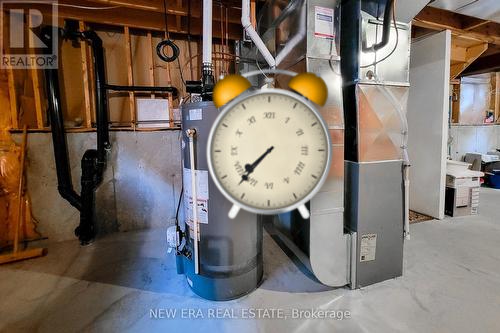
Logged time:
7,37
